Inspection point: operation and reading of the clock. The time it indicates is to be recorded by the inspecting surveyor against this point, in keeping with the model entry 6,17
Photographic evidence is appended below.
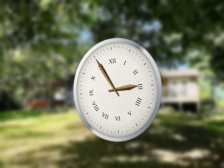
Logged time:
2,55
